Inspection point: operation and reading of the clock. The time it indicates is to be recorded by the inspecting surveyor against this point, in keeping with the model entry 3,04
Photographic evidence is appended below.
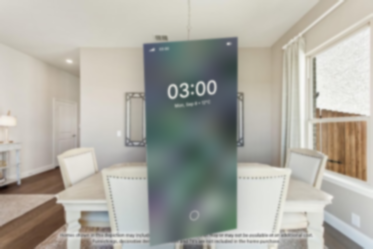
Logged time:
3,00
